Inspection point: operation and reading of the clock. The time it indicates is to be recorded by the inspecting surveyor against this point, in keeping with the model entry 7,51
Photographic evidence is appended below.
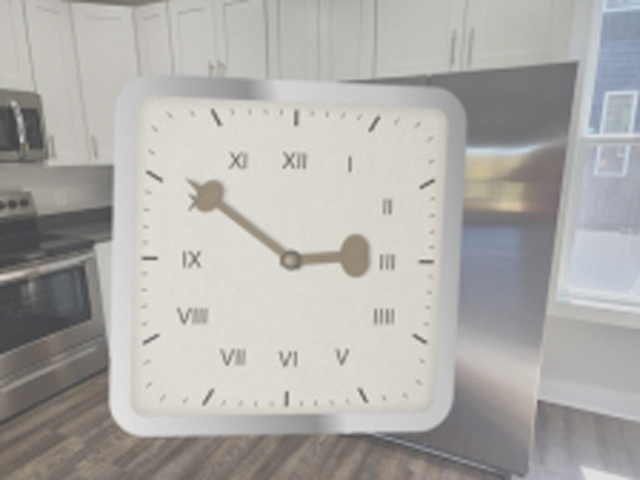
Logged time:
2,51
